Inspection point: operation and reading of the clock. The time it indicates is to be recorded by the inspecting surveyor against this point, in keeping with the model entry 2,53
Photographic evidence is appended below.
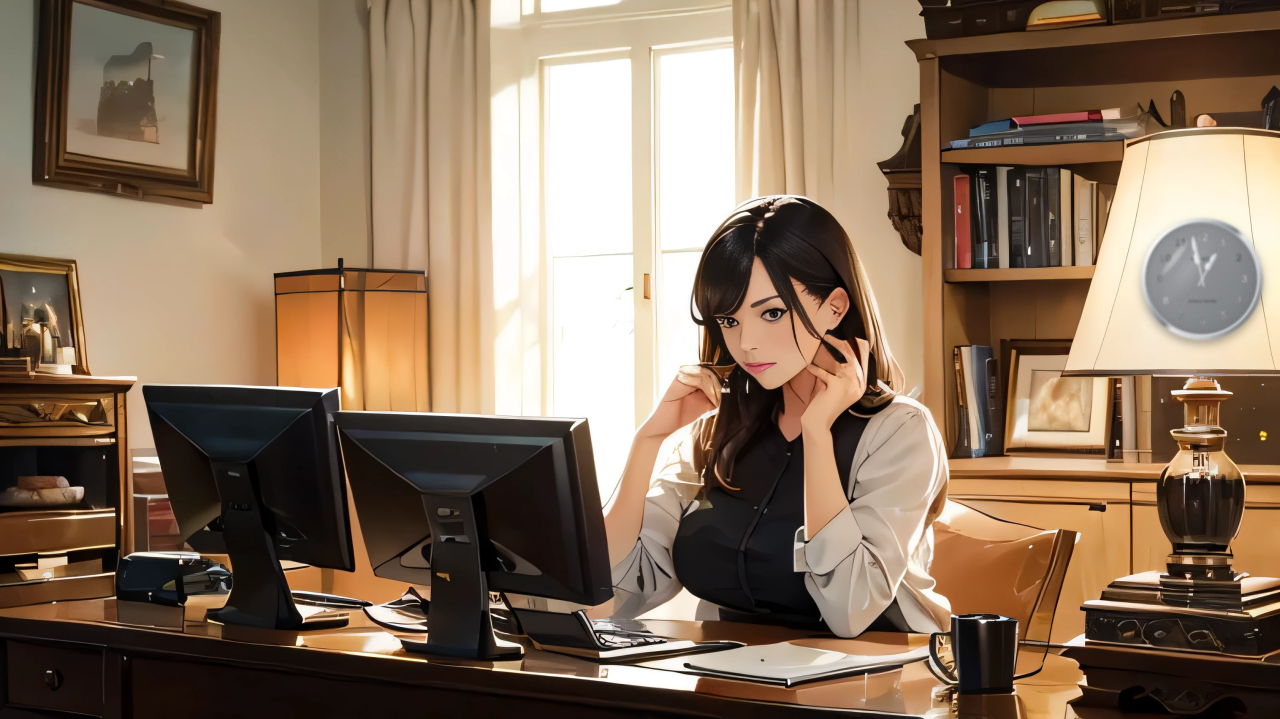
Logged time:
12,58
